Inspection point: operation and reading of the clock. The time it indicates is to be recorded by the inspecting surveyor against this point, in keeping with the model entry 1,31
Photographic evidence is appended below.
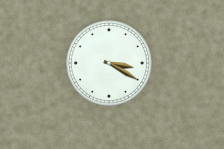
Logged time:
3,20
